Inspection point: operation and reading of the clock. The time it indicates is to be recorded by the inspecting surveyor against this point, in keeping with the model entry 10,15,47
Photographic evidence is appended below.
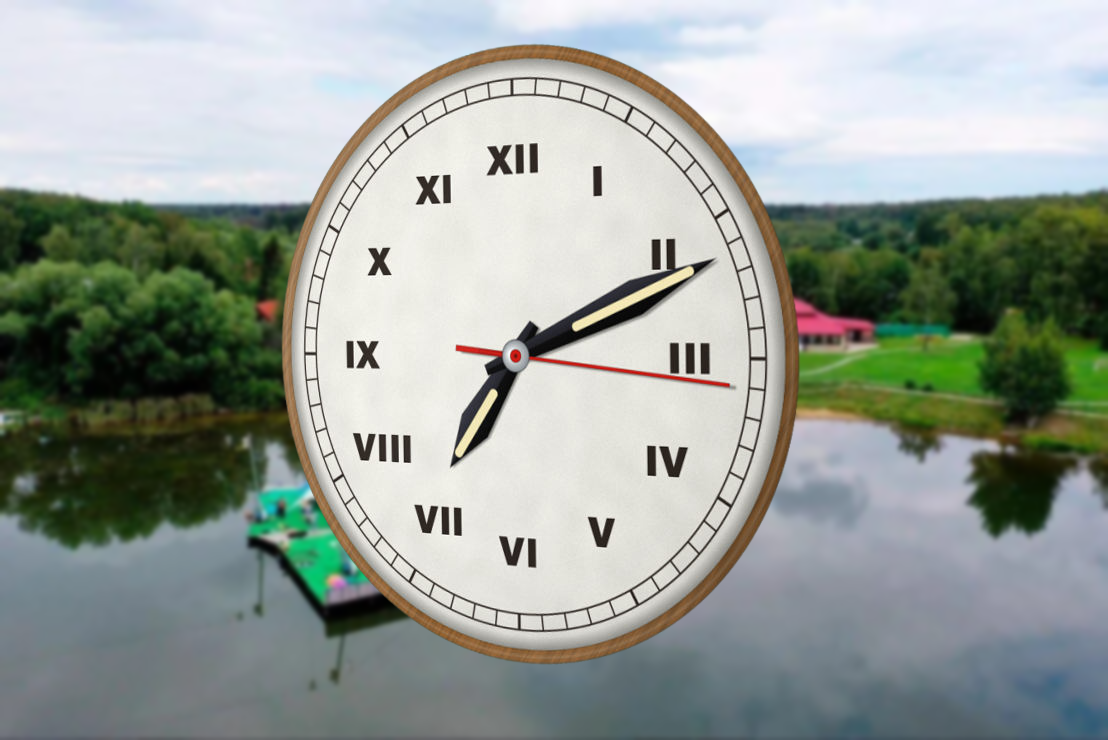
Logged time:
7,11,16
